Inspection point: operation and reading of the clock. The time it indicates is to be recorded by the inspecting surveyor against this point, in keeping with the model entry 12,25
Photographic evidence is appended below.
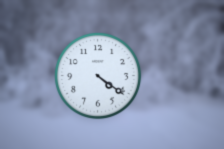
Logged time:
4,21
